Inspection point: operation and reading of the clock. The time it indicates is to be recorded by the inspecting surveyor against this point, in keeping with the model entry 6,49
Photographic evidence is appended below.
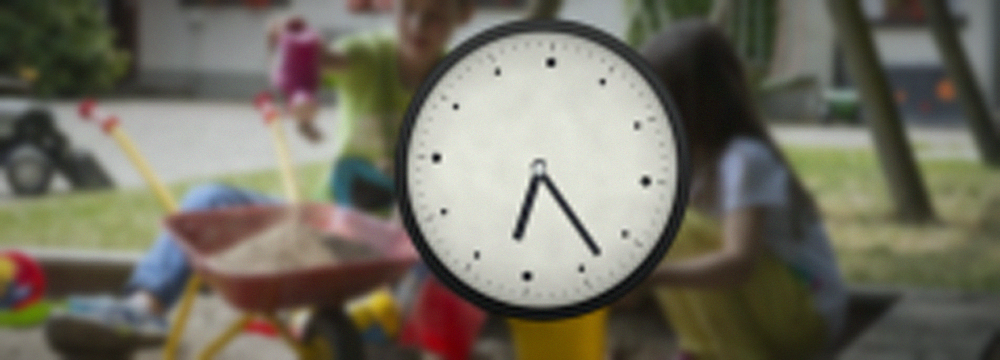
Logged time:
6,23
